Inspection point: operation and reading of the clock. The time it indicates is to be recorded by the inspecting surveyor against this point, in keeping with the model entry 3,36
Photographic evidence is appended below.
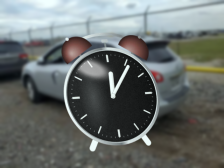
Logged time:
12,06
